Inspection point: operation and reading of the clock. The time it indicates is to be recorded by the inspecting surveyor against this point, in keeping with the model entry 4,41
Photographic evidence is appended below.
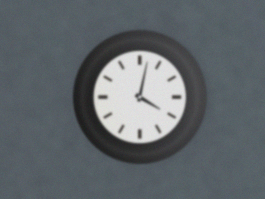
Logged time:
4,02
